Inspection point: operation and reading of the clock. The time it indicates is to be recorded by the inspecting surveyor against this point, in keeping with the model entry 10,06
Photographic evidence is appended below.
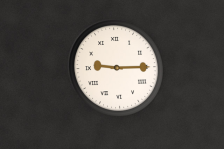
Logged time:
9,15
